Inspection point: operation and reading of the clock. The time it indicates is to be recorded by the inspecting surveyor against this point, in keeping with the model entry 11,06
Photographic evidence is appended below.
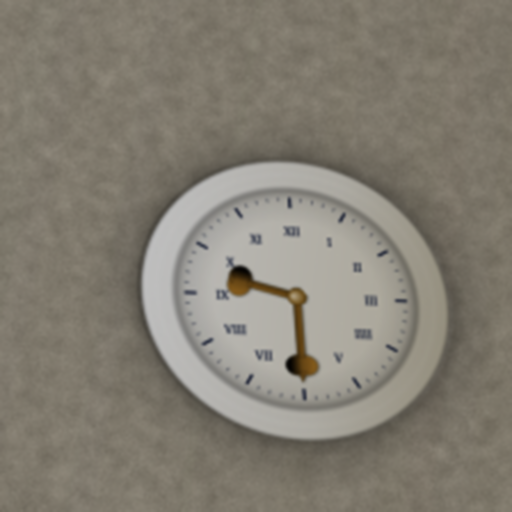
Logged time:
9,30
